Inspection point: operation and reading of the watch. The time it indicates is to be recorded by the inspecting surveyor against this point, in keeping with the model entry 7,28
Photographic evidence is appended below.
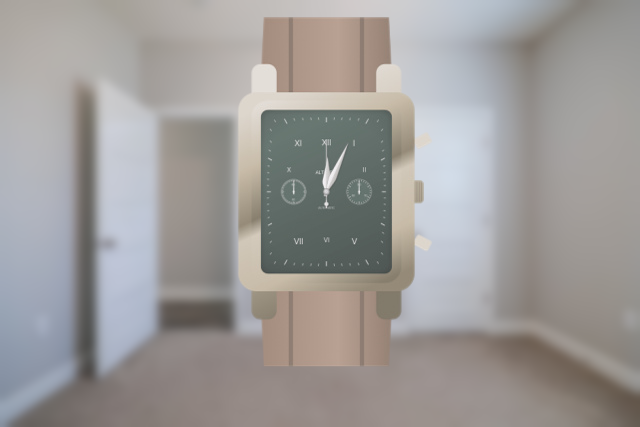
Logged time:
12,04
